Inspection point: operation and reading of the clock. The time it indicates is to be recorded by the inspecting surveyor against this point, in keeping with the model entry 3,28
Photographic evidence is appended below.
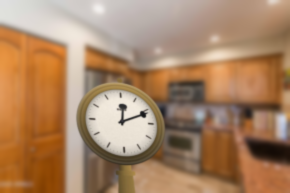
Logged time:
12,11
